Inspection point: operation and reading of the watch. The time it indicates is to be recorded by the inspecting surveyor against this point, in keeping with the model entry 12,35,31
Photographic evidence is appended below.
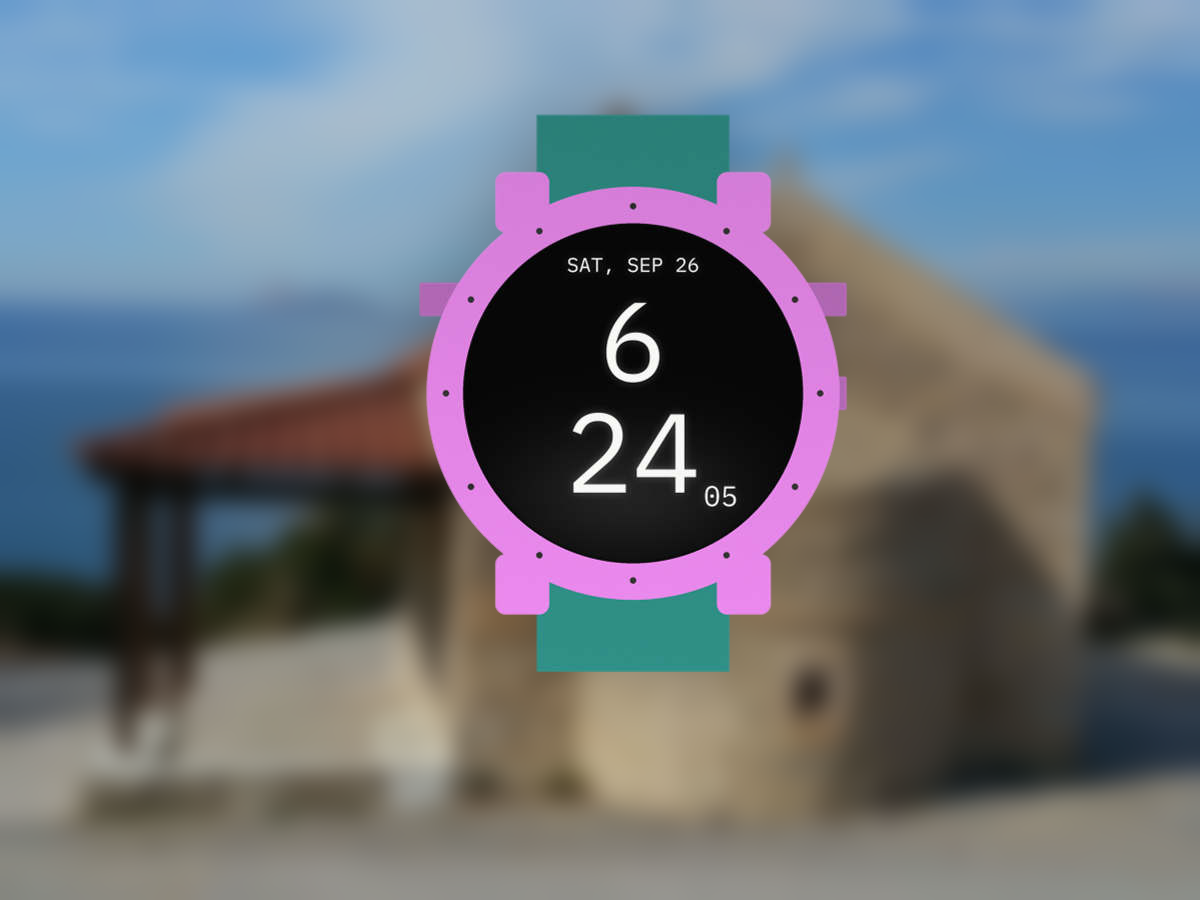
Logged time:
6,24,05
